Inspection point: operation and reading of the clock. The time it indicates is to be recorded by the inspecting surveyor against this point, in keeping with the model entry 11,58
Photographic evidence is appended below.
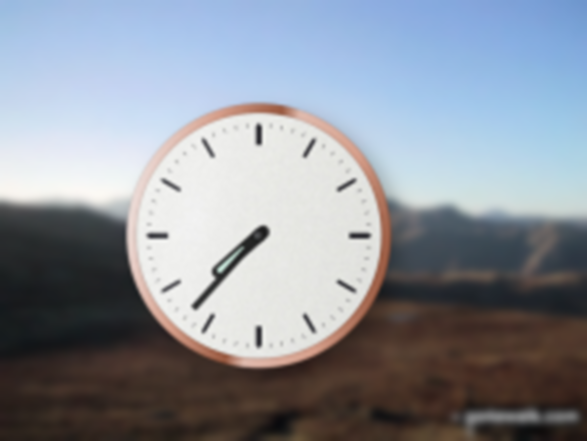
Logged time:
7,37
